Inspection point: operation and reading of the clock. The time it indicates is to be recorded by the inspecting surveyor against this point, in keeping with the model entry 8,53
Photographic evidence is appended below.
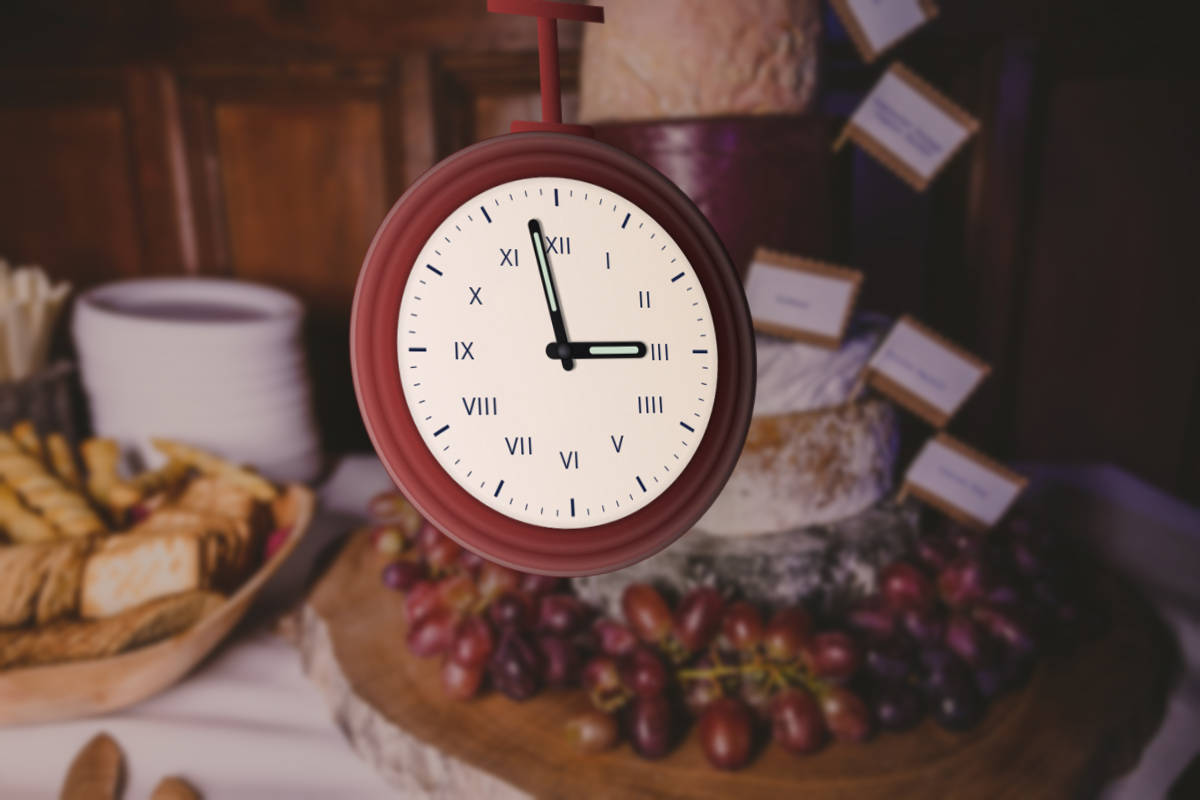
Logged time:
2,58
